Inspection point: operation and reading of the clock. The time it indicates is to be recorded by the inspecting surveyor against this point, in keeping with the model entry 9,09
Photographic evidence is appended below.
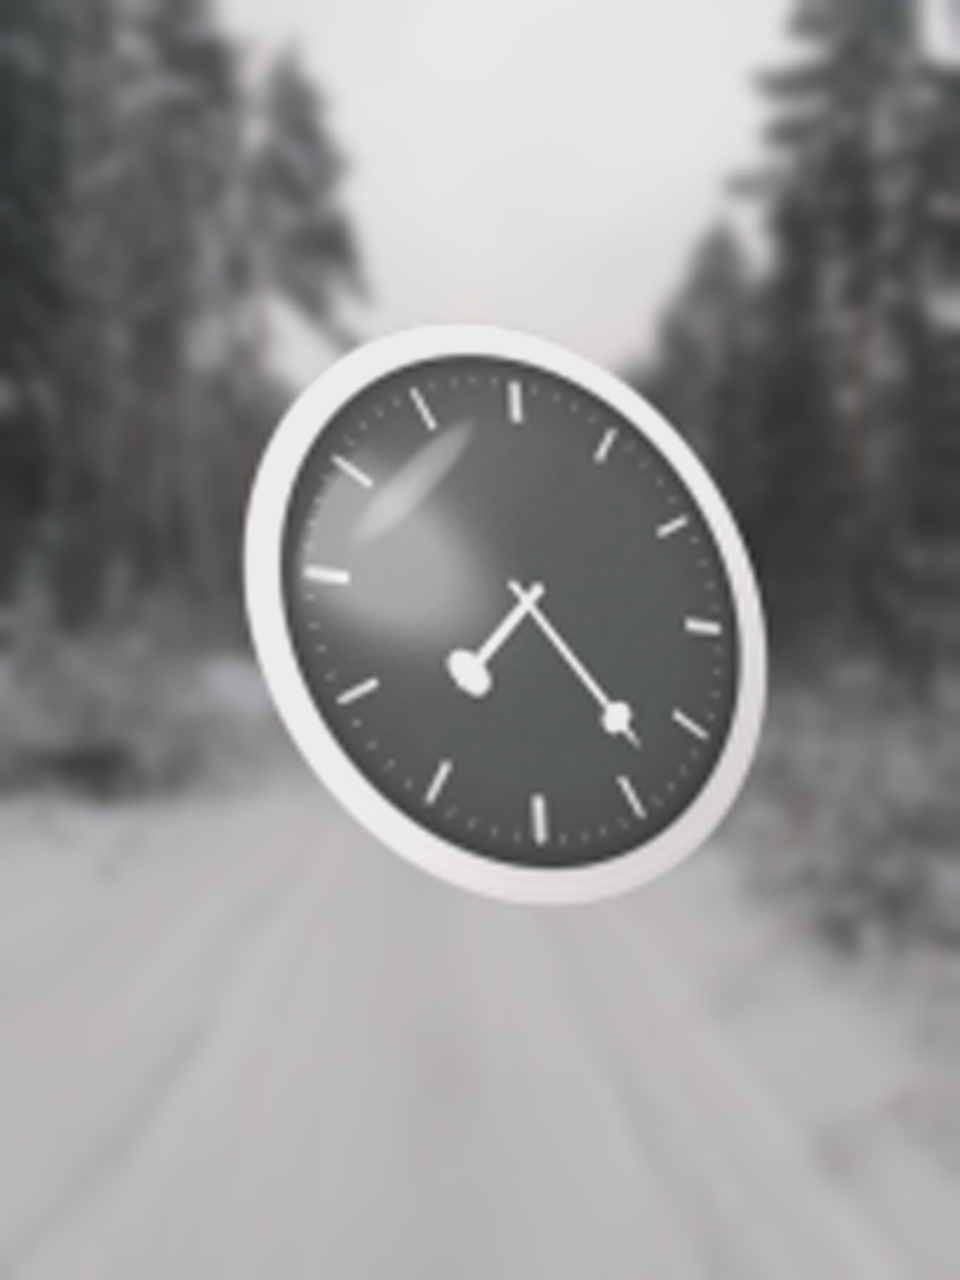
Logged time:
7,23
